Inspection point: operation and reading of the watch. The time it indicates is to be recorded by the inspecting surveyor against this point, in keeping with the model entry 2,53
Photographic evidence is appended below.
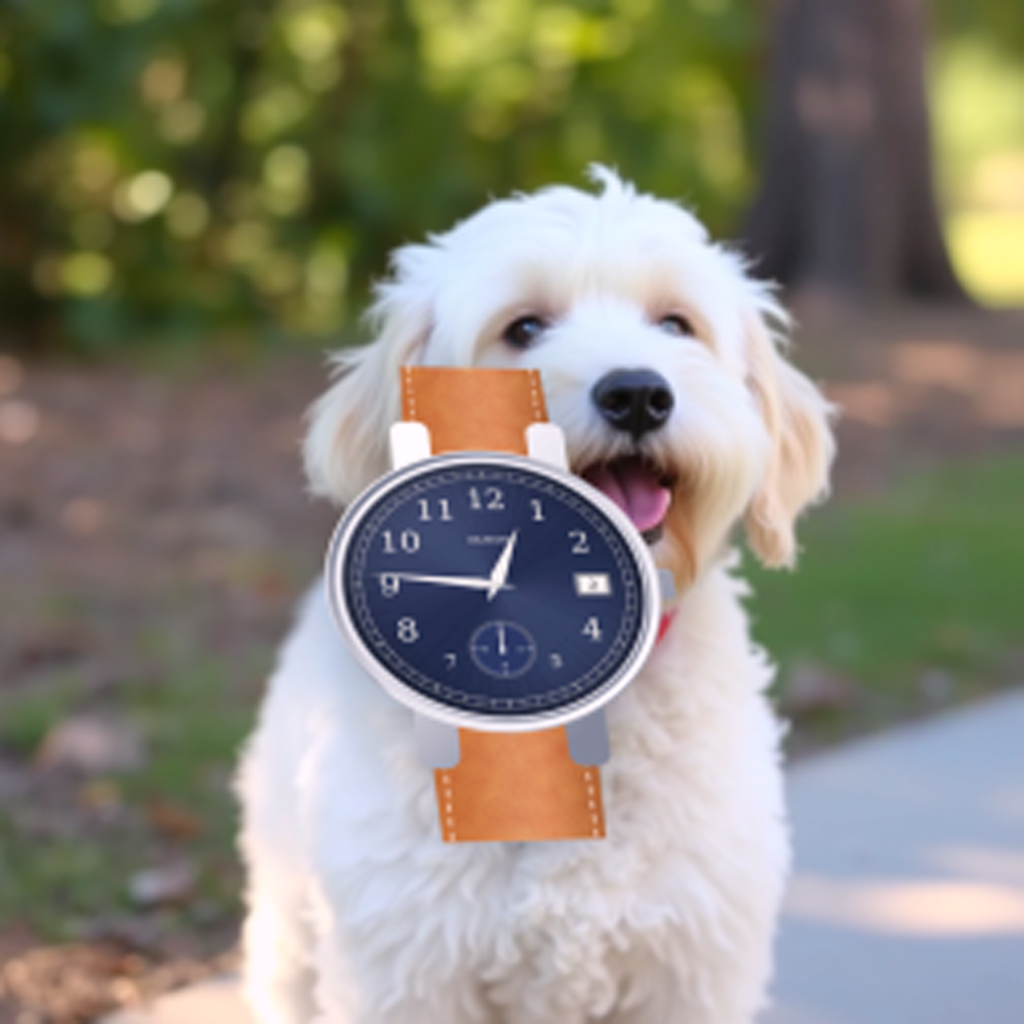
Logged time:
12,46
